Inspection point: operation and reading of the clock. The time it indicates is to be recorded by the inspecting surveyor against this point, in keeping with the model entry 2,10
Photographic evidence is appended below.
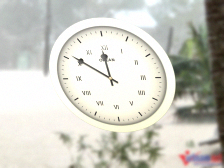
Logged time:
11,51
